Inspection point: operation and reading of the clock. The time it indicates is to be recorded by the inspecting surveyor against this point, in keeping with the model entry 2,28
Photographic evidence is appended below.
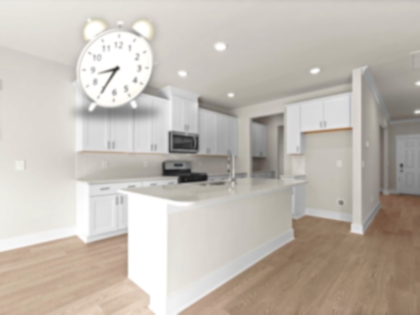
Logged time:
8,35
